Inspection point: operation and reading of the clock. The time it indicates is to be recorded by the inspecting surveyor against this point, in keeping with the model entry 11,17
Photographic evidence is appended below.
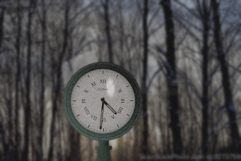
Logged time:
4,31
